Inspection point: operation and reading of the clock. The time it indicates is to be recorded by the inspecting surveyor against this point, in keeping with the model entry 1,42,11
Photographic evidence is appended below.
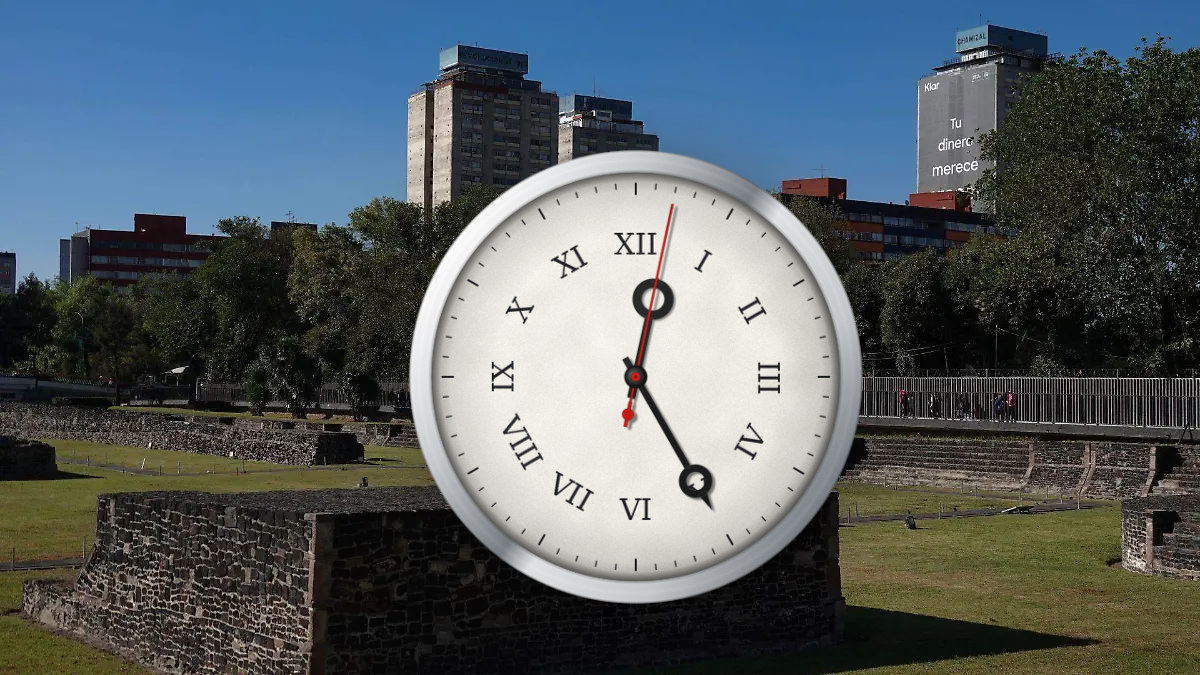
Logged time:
12,25,02
